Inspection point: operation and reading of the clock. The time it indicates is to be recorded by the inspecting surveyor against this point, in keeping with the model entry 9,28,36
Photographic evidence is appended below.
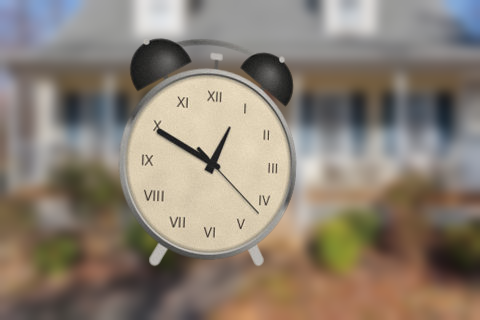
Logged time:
12,49,22
